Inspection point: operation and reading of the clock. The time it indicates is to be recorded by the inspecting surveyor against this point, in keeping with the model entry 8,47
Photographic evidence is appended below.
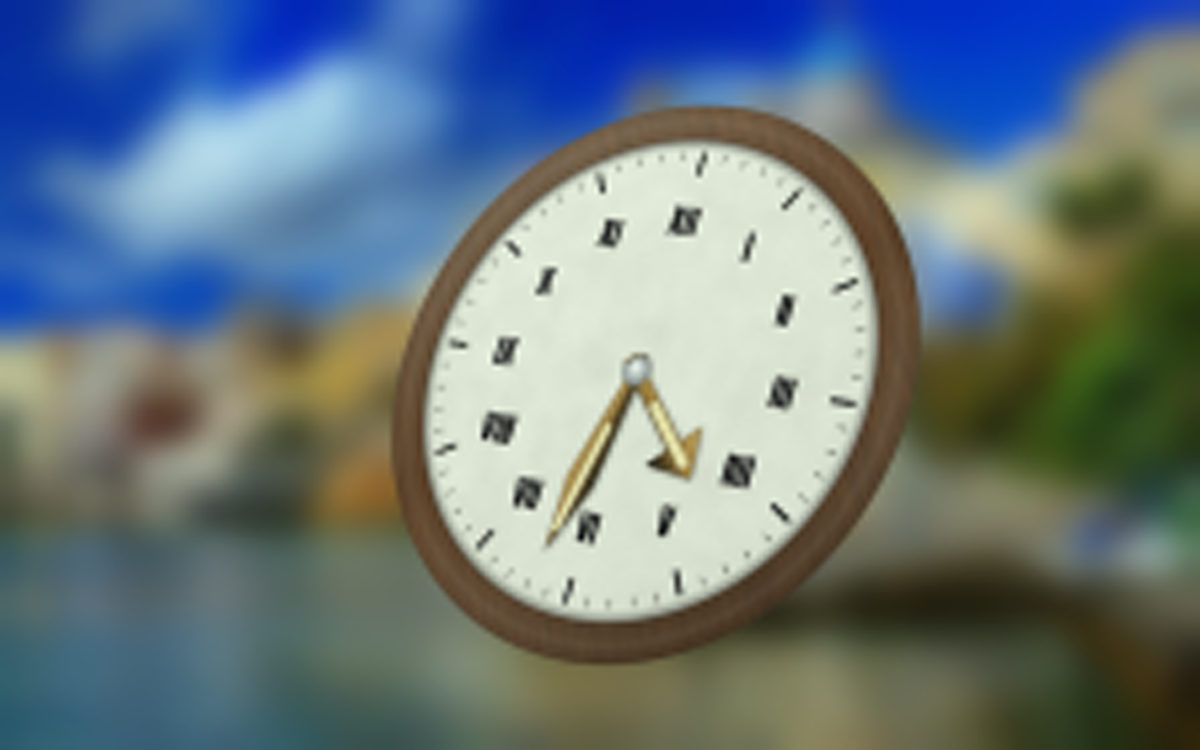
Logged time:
4,32
